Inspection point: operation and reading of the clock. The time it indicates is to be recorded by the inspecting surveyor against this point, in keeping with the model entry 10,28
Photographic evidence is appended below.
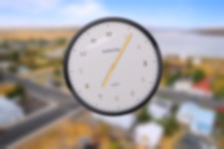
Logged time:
7,06
